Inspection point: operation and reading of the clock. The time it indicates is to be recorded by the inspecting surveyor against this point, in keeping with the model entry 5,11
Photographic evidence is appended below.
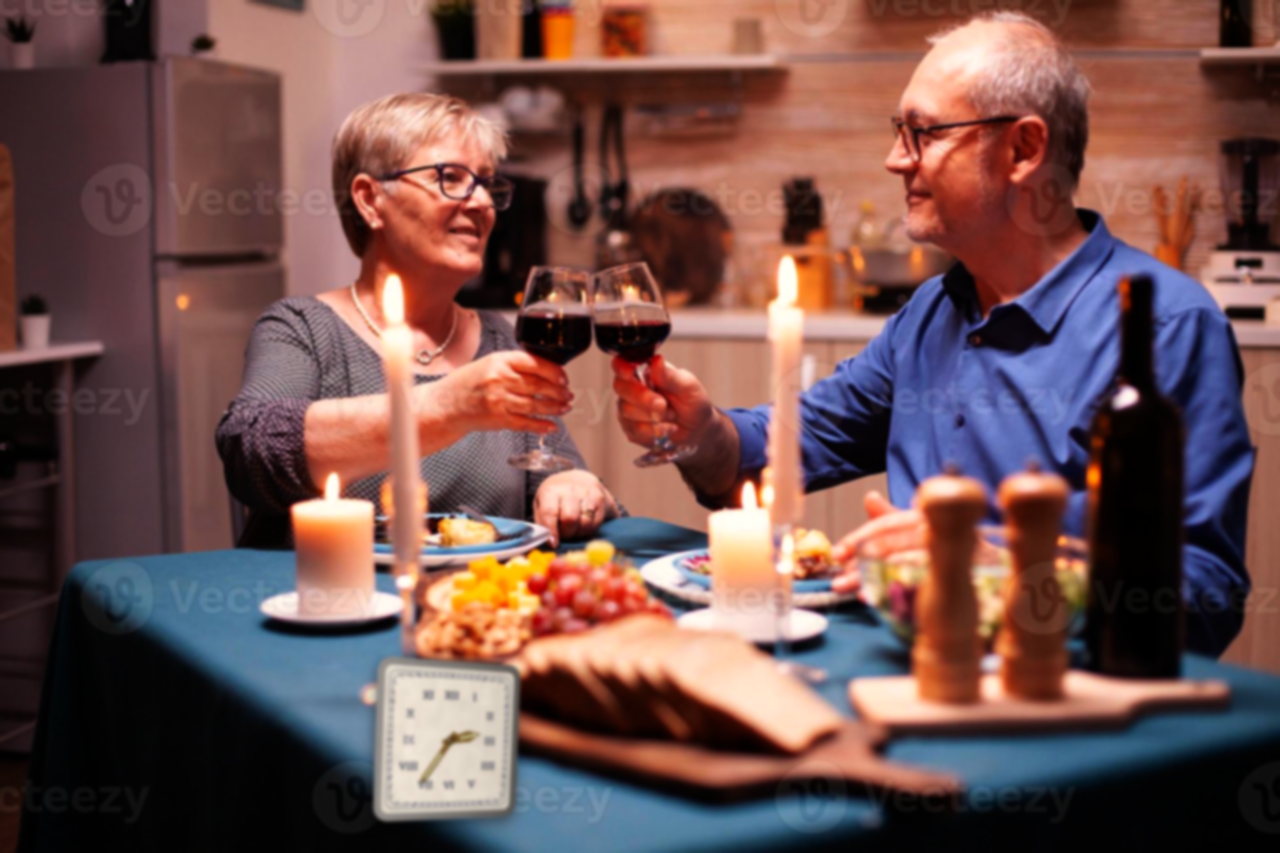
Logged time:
2,36
